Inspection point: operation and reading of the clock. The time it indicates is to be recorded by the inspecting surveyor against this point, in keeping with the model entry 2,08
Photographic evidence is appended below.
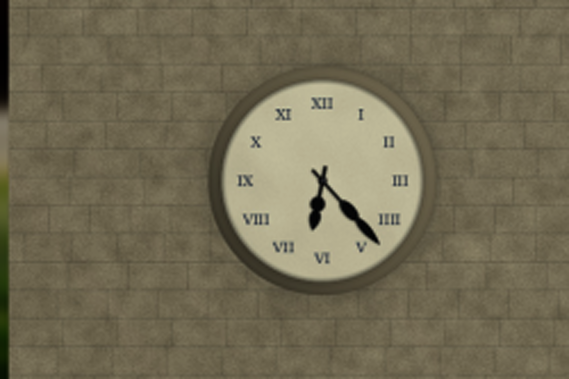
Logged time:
6,23
